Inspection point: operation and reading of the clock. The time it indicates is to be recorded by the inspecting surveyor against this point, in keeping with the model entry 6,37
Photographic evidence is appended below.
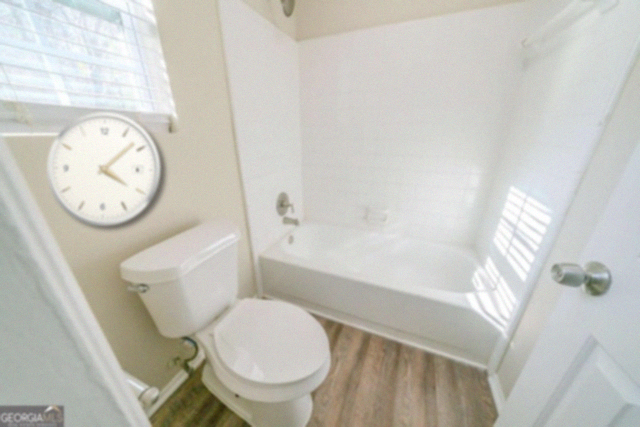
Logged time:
4,08
